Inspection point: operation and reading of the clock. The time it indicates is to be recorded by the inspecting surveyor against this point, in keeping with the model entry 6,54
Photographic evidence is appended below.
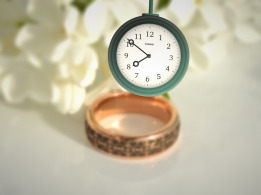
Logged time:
7,51
